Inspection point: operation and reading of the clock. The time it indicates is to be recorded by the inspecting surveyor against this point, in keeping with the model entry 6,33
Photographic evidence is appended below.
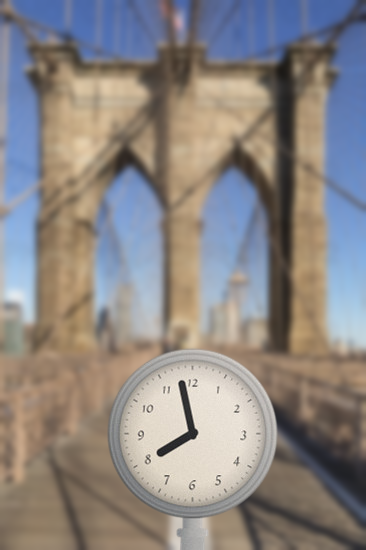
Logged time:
7,58
